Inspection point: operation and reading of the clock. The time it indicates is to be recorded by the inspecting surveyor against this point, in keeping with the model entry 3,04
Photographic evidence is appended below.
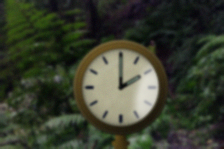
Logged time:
2,00
